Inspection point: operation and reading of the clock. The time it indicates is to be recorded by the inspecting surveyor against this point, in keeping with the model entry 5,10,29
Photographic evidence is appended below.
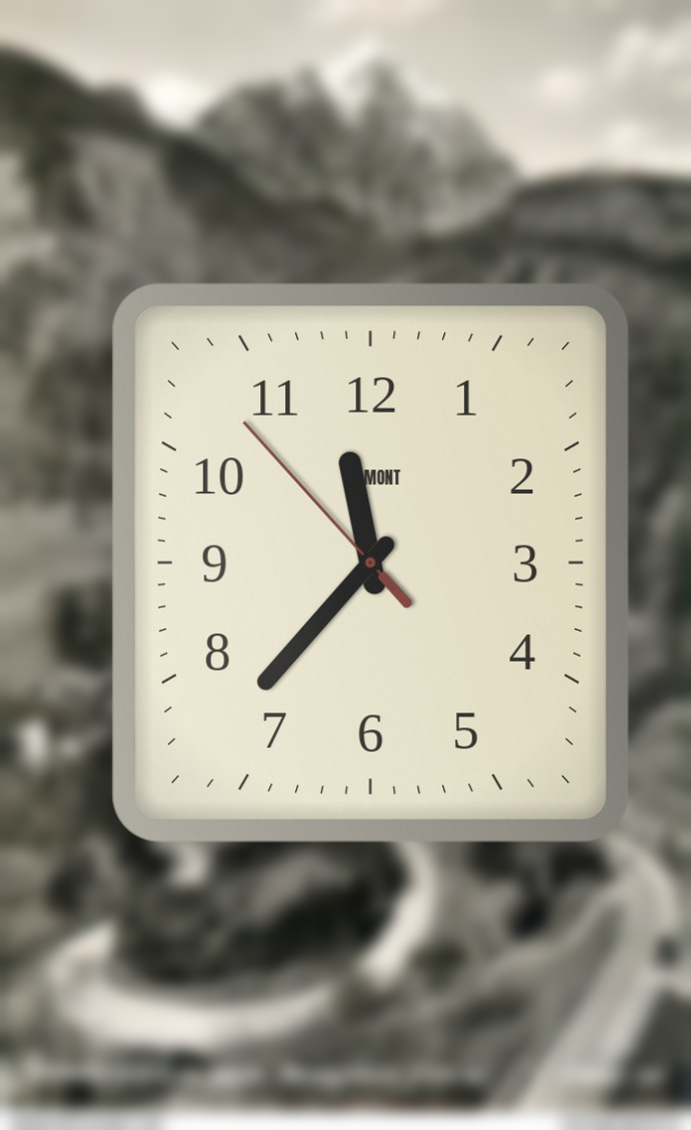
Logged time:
11,36,53
